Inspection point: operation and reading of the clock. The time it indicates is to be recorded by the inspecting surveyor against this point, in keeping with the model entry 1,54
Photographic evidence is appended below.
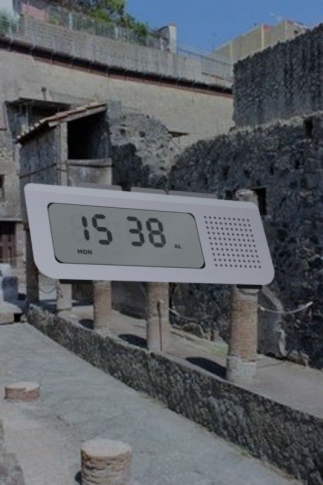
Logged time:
15,38
